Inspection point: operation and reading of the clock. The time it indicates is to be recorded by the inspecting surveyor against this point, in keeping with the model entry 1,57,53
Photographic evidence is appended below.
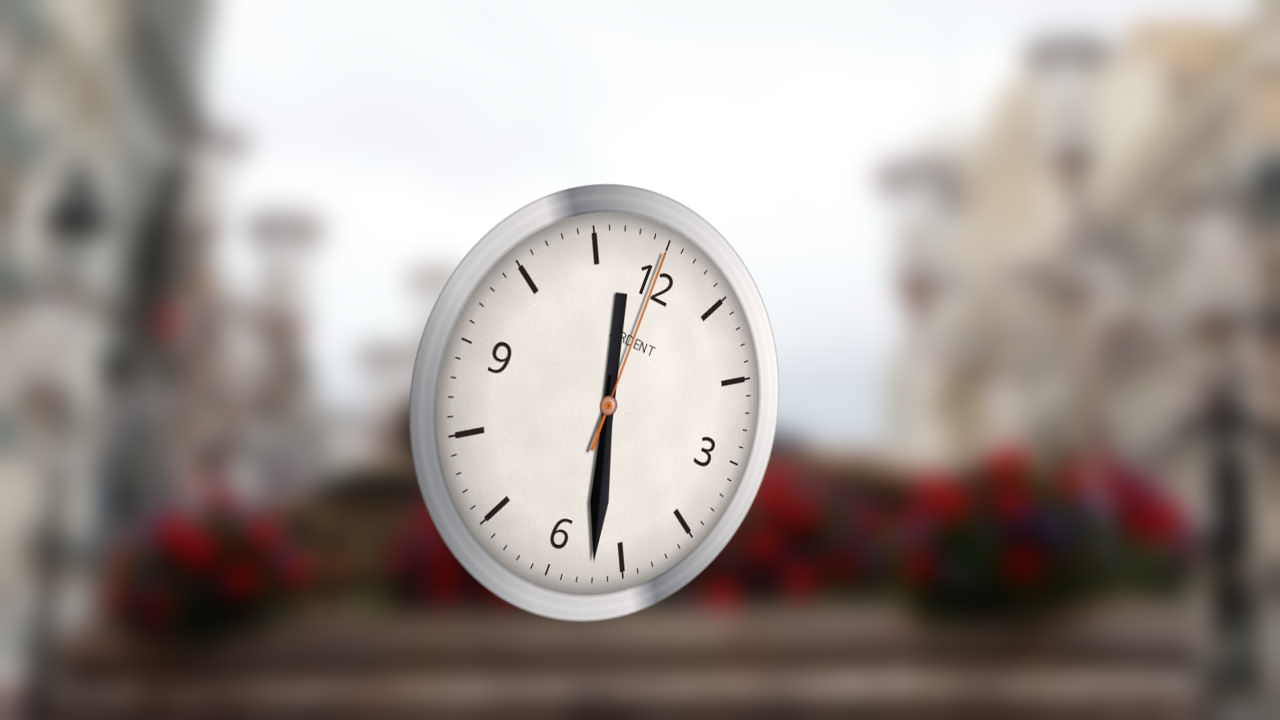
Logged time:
11,27,00
